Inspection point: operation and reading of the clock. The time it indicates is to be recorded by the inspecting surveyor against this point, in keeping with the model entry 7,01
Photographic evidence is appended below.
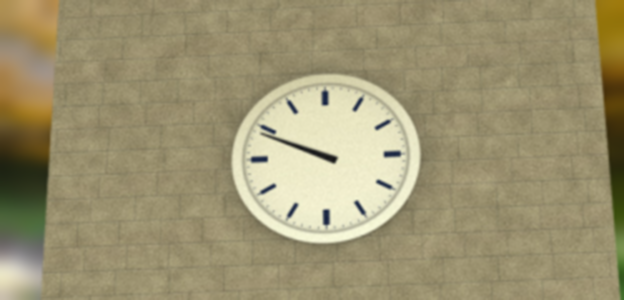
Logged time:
9,49
